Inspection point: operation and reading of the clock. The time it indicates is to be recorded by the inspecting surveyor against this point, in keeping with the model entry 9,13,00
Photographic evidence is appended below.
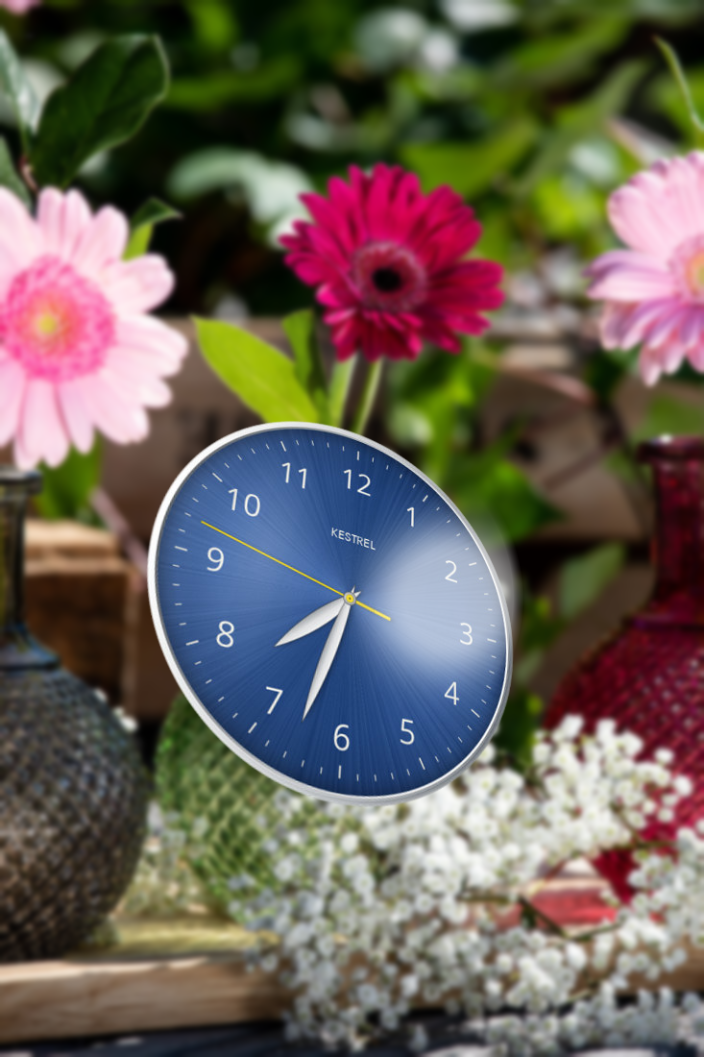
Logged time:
7,32,47
